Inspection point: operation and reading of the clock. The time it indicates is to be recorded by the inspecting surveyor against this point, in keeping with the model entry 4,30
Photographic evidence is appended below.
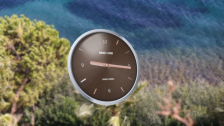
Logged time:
9,16
